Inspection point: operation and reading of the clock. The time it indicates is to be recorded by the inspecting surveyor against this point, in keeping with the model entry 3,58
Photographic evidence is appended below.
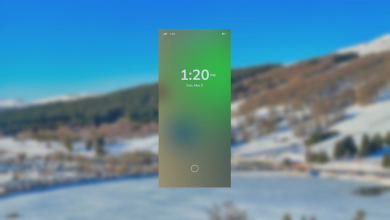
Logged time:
1,20
